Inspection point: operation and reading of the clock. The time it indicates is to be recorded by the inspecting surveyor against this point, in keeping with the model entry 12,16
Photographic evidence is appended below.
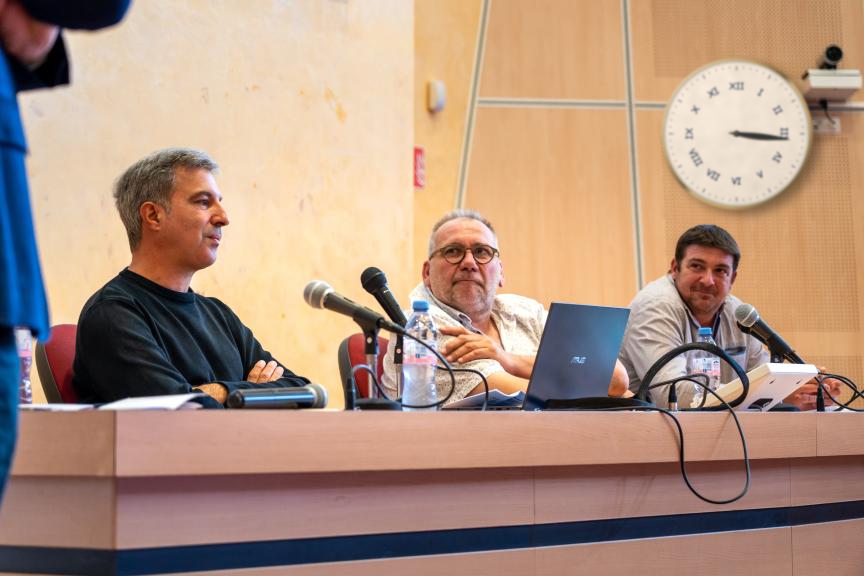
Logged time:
3,16
